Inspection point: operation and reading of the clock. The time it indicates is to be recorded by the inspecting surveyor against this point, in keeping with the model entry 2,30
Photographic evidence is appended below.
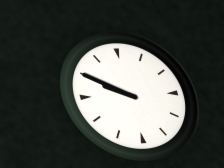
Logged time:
9,50
